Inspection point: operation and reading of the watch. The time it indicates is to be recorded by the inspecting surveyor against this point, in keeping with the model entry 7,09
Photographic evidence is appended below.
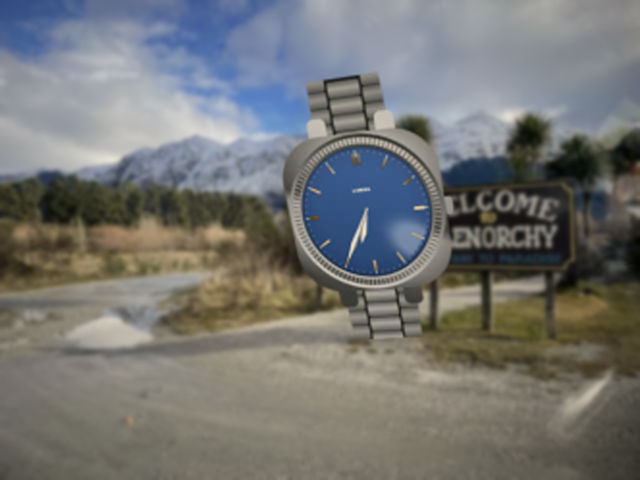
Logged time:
6,35
